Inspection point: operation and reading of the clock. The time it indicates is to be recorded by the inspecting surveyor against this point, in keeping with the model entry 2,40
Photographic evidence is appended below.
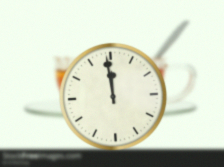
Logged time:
11,59
